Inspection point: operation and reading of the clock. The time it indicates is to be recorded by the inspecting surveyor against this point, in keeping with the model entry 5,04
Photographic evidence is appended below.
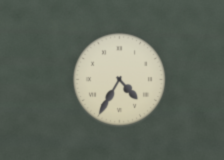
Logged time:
4,35
